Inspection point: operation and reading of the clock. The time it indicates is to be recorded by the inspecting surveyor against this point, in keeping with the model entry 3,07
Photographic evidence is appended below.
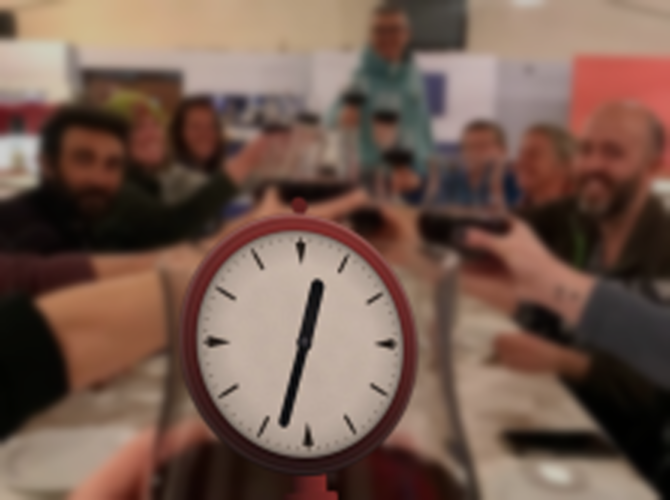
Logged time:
12,33
